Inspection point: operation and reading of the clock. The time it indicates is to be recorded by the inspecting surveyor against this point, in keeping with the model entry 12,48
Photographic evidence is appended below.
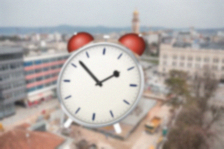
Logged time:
1,52
